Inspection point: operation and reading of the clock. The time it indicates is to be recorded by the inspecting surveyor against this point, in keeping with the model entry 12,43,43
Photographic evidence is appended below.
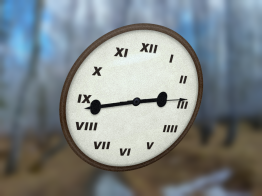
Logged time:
2,43,14
